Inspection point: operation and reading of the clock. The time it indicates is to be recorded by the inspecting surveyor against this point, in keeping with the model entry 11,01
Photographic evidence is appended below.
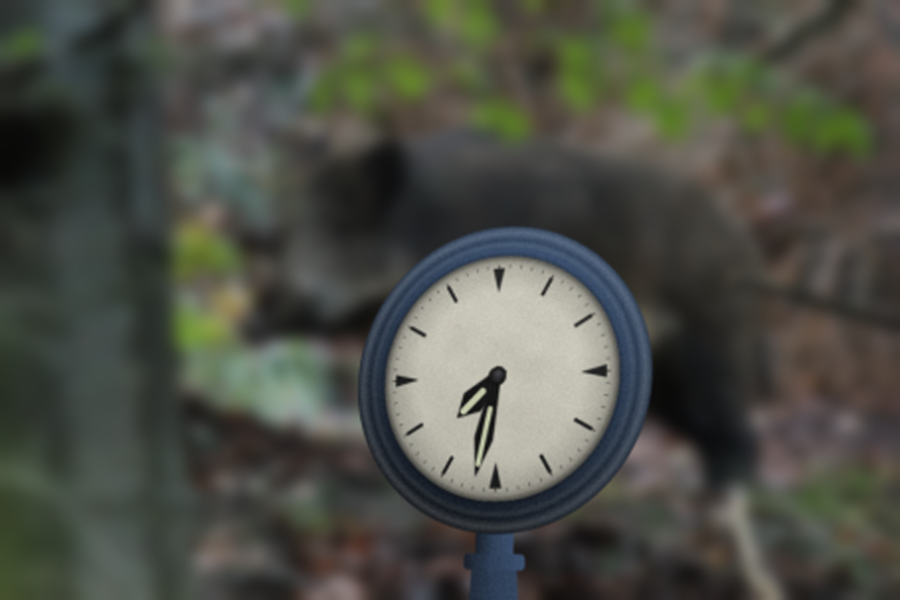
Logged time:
7,32
